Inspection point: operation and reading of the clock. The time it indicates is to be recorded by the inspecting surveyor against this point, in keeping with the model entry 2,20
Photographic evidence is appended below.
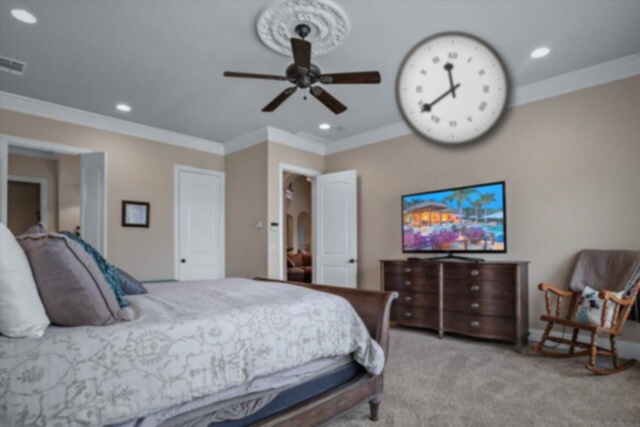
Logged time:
11,39
